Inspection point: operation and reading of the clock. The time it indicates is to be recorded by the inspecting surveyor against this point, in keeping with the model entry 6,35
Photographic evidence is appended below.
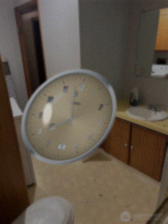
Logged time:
7,58
